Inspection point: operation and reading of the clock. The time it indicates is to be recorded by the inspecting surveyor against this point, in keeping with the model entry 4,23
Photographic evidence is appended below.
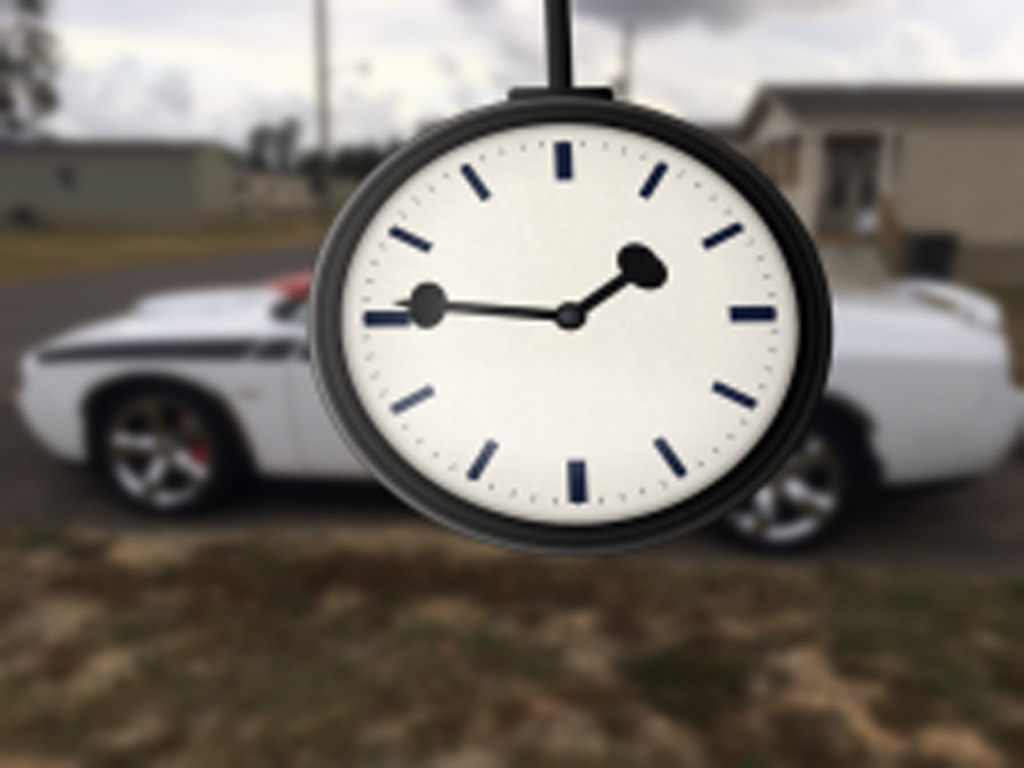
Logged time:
1,46
